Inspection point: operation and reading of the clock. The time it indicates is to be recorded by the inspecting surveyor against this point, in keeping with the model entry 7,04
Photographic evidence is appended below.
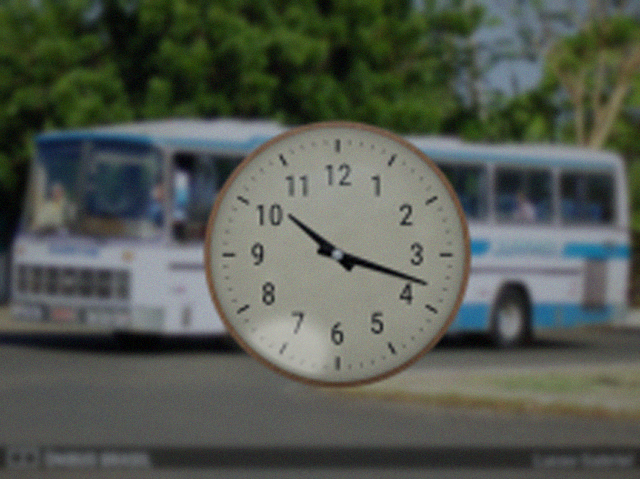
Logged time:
10,18
